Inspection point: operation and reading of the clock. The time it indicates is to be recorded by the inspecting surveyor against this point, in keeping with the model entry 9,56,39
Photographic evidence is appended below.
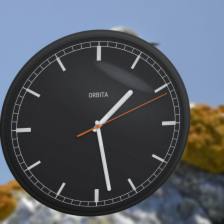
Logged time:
1,28,11
